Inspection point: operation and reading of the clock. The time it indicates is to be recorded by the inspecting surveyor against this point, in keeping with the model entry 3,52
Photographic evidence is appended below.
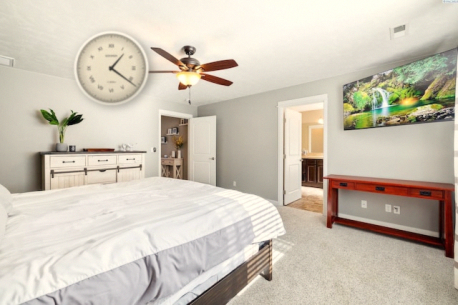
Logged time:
1,21
